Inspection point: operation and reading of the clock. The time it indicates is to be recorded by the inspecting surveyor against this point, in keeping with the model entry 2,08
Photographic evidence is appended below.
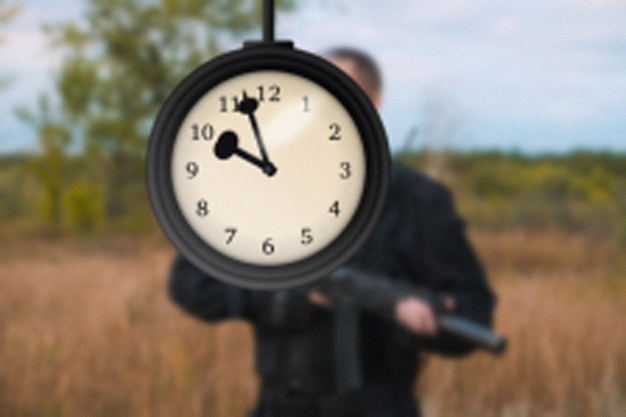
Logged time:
9,57
